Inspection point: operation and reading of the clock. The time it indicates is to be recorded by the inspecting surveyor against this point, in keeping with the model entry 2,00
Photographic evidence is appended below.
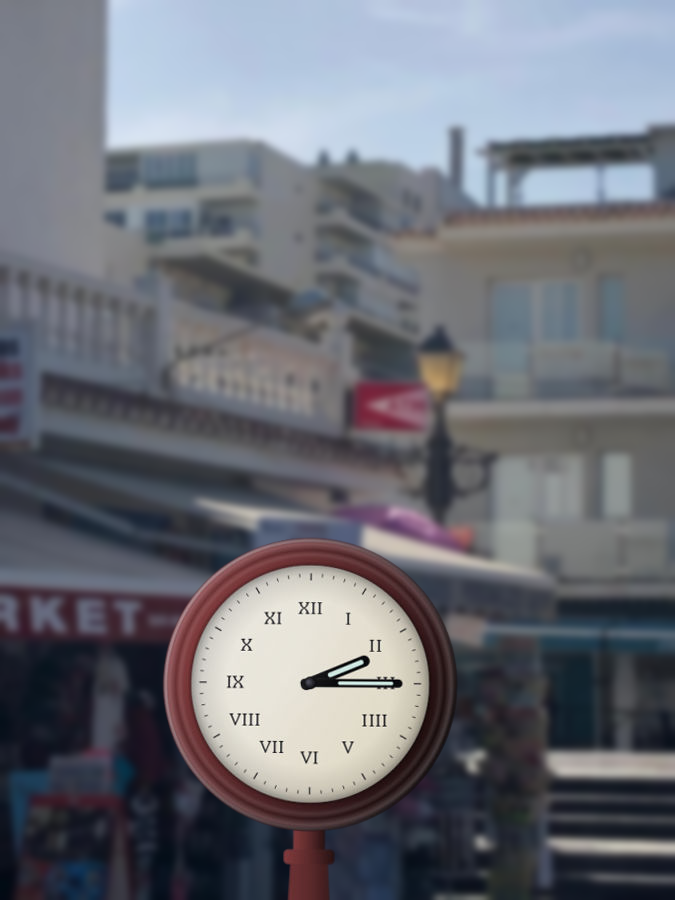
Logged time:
2,15
